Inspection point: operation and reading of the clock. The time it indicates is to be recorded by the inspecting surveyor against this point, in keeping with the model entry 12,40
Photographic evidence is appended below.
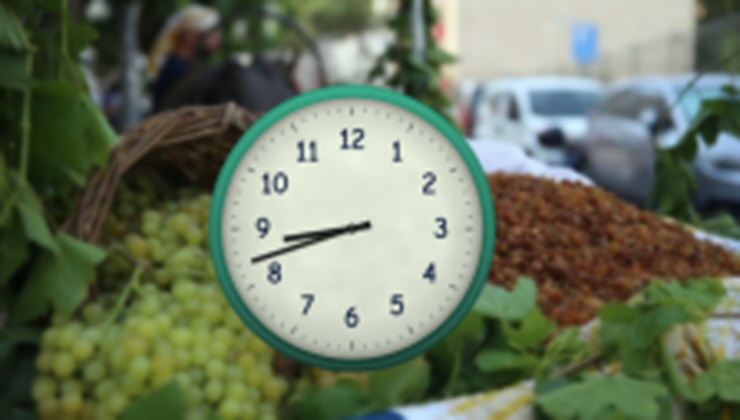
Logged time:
8,42
